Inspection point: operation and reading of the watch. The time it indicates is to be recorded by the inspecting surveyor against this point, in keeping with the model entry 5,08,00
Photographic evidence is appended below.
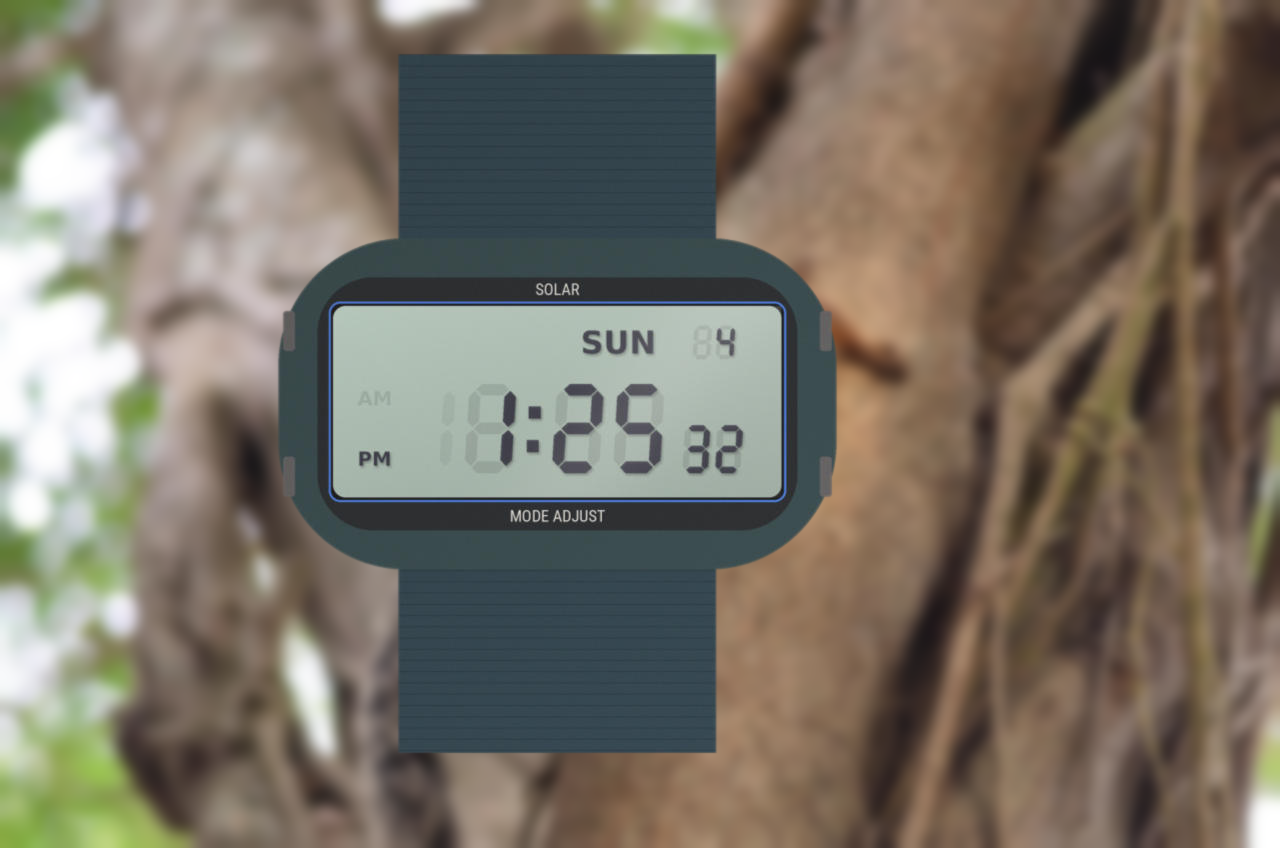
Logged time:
1,25,32
